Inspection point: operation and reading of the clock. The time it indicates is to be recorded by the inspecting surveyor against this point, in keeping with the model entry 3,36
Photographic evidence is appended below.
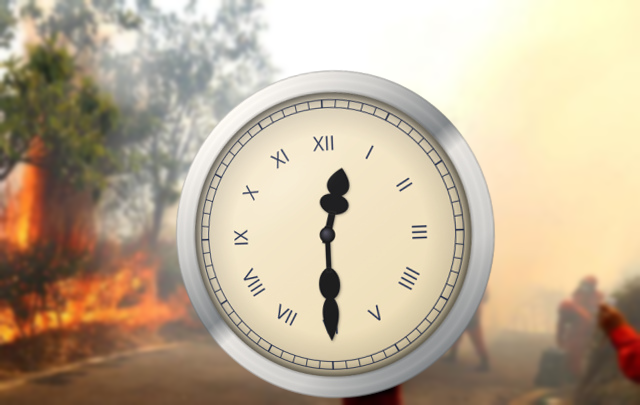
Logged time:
12,30
